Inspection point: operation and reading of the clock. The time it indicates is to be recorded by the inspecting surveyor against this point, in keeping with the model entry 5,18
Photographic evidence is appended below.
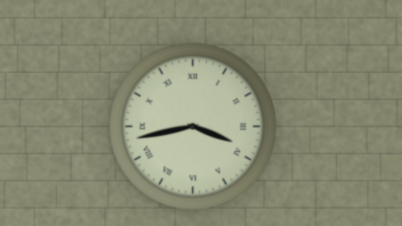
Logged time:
3,43
